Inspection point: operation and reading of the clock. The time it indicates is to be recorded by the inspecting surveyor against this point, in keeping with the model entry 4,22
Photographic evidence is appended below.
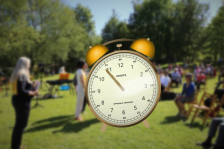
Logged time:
10,54
